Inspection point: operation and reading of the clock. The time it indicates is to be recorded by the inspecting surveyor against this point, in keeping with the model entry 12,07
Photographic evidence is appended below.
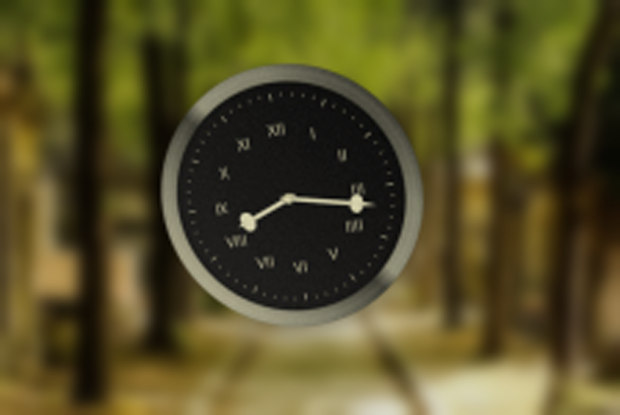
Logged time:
8,17
